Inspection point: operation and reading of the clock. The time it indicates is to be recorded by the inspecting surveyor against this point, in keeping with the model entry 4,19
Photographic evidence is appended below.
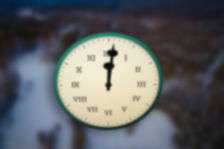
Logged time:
12,01
